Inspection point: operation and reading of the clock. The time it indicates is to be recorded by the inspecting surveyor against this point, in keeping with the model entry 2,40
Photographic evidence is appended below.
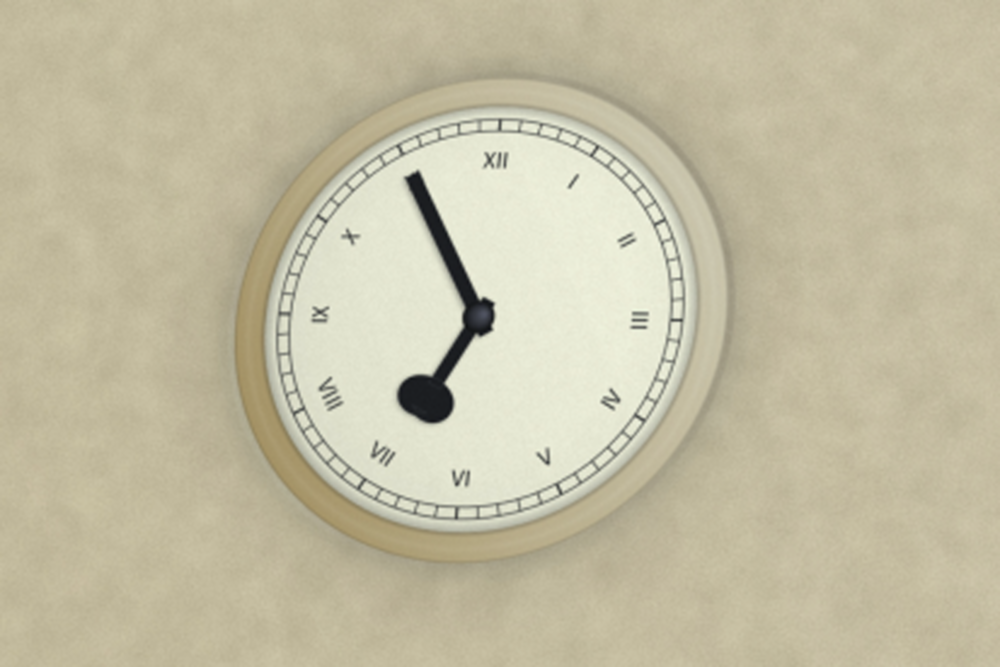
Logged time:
6,55
